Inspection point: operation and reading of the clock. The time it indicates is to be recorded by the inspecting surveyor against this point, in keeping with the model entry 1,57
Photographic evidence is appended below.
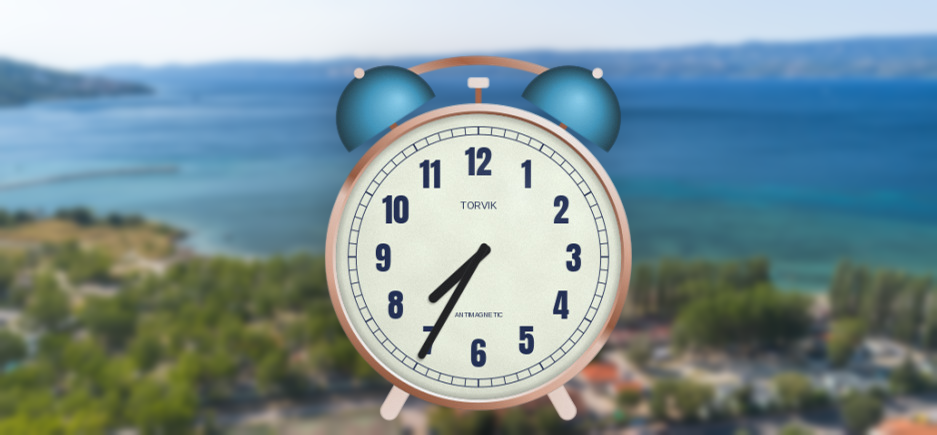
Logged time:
7,35
